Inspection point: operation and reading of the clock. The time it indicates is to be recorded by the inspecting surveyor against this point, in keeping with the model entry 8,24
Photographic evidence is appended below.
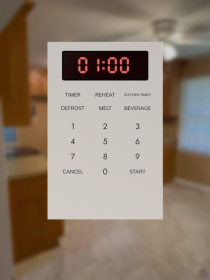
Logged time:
1,00
